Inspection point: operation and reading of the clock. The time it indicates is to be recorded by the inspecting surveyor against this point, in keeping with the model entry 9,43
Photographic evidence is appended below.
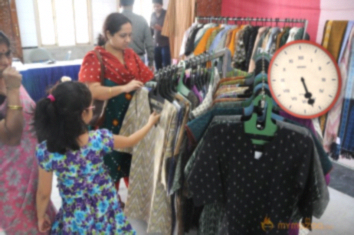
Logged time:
5,27
